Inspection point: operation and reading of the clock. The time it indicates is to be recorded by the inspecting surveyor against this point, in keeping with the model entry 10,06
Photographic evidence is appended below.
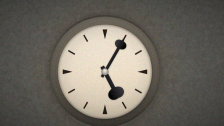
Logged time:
5,05
